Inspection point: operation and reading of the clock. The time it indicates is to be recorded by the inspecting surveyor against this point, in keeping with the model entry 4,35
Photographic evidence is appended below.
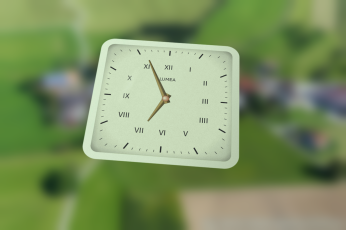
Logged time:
6,56
